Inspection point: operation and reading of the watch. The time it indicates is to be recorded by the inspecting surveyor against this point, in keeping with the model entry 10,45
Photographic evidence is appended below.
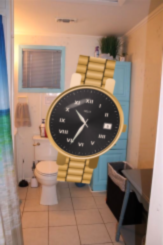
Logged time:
10,34
